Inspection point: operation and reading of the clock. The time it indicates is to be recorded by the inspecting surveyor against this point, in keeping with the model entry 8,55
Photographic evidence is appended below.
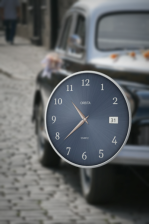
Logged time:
10,38
